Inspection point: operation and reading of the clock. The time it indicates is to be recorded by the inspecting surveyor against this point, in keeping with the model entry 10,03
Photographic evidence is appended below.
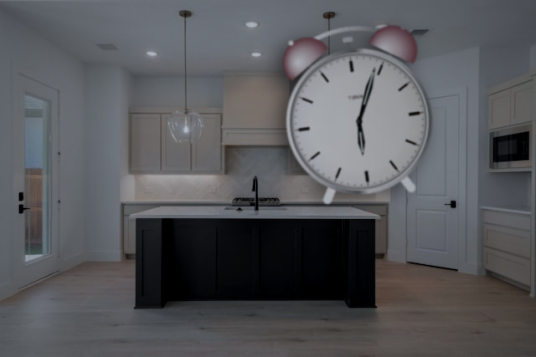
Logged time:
6,04
